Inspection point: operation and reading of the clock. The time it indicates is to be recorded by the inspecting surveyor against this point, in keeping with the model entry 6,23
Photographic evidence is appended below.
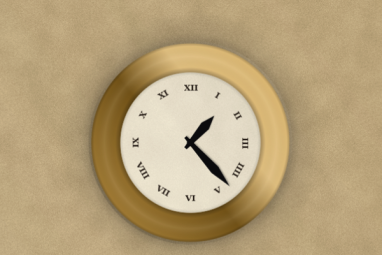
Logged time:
1,23
